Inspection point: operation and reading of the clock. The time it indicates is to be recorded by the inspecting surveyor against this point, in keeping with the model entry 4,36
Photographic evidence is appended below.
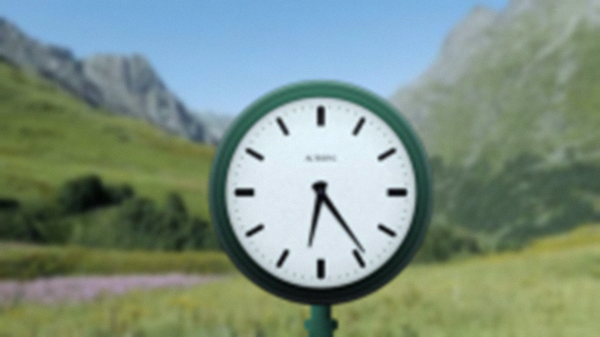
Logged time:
6,24
